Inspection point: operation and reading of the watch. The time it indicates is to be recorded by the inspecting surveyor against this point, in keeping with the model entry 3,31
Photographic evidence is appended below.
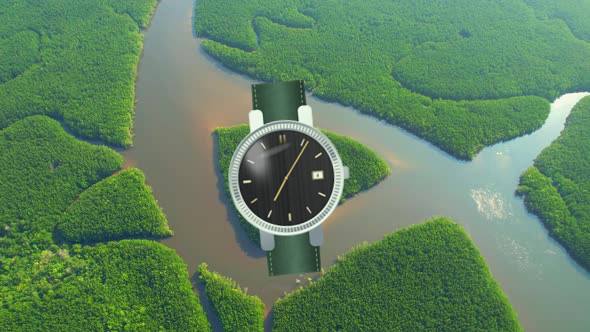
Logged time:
7,06
